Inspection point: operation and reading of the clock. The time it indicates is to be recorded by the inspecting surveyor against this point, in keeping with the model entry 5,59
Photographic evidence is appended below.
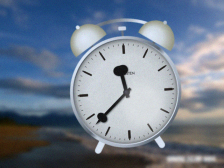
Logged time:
11,38
